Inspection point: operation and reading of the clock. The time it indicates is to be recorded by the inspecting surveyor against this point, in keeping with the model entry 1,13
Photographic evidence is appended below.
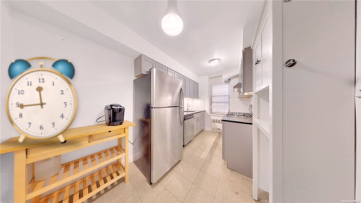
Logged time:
11,44
